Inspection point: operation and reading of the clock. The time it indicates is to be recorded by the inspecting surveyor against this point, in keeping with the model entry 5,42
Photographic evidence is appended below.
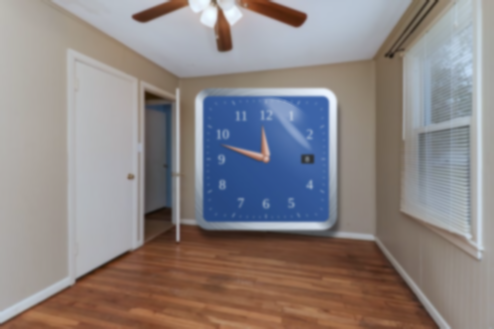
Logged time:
11,48
